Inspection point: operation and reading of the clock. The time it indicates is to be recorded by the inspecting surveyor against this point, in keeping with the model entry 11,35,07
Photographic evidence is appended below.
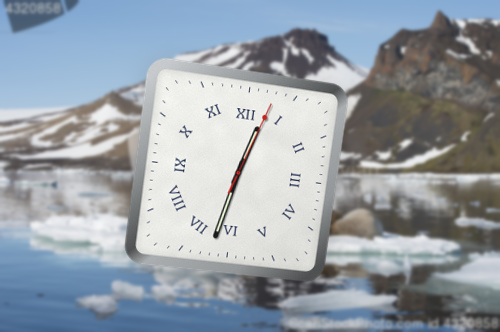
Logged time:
12,32,03
